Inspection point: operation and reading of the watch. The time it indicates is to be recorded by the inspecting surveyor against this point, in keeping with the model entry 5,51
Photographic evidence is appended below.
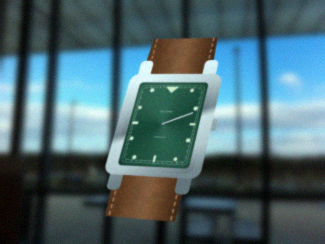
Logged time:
2,11
